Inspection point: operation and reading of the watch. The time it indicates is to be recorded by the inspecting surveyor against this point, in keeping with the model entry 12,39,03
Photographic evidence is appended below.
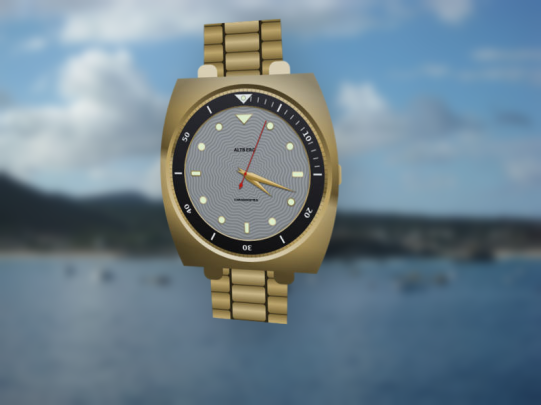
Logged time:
4,18,04
